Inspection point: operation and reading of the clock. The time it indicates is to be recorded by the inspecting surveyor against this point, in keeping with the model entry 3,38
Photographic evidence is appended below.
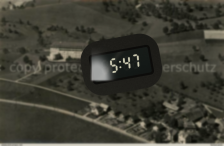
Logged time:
5,47
